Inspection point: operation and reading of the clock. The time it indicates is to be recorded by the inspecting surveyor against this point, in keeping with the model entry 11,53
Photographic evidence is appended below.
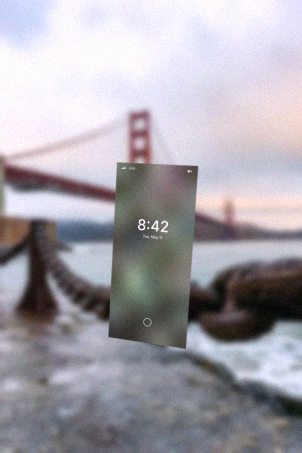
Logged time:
8,42
